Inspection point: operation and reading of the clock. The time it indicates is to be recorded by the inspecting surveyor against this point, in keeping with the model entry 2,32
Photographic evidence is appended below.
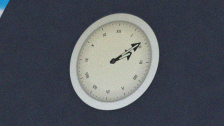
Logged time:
2,09
